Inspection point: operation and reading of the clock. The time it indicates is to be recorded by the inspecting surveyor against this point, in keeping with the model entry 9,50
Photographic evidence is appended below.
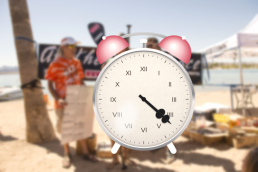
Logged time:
4,22
